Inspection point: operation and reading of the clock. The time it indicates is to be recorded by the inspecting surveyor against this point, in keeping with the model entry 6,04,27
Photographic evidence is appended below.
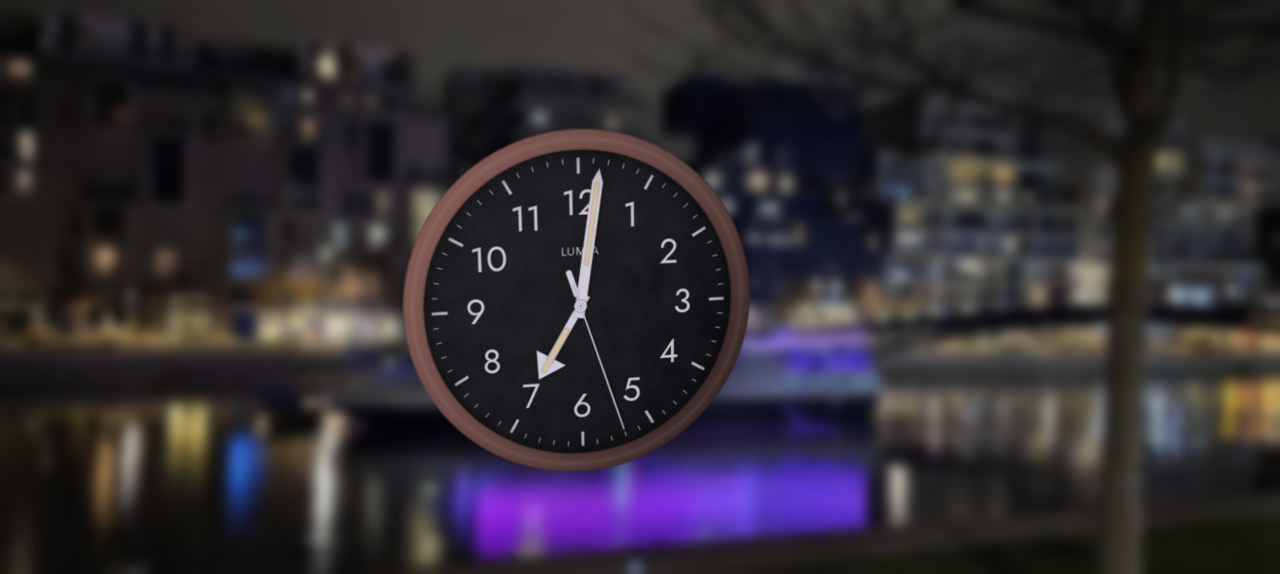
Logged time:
7,01,27
